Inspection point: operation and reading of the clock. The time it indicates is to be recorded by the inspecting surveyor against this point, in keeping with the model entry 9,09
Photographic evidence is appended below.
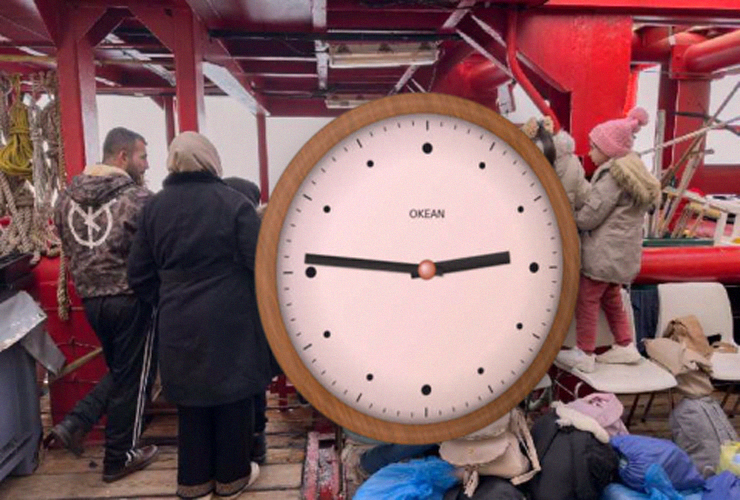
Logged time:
2,46
